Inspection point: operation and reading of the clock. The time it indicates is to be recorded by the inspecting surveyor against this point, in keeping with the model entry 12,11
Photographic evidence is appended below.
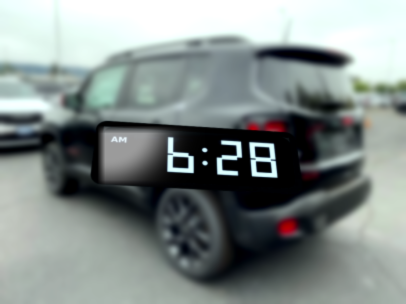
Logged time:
6,28
